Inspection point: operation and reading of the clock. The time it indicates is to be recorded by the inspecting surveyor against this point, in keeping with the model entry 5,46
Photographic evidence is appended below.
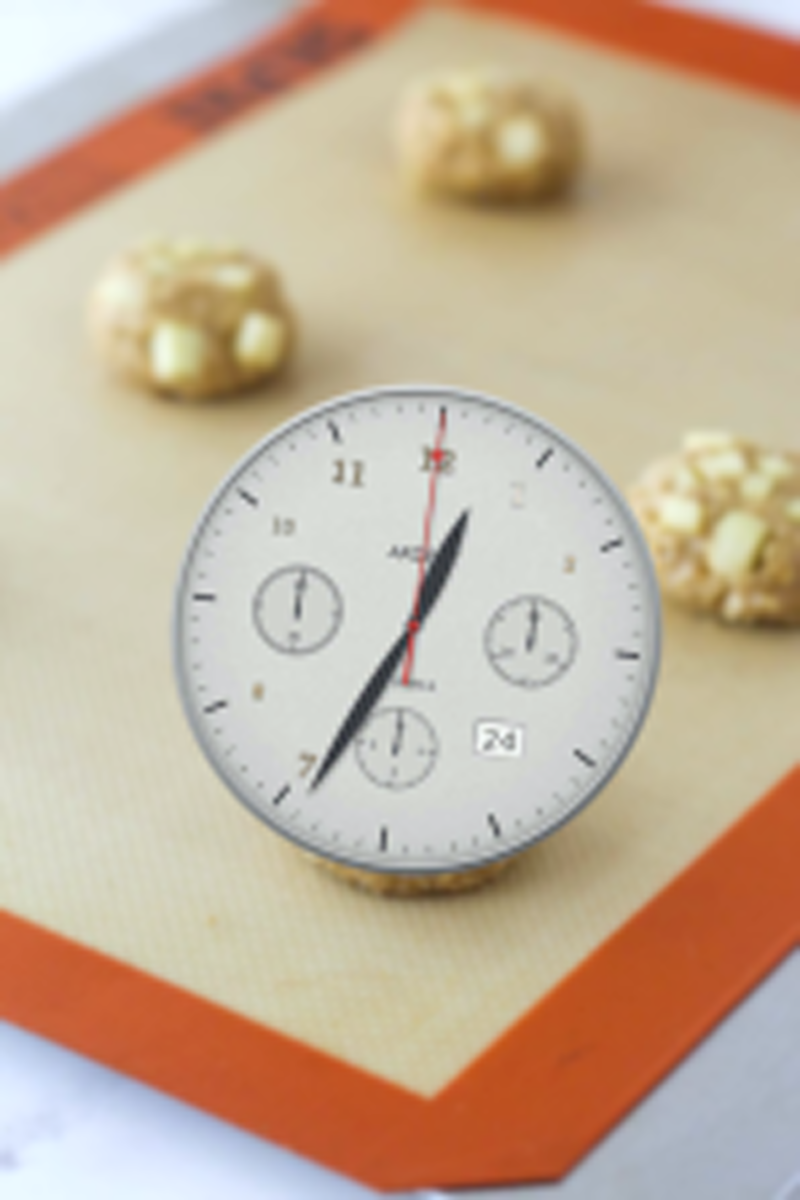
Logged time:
12,34
